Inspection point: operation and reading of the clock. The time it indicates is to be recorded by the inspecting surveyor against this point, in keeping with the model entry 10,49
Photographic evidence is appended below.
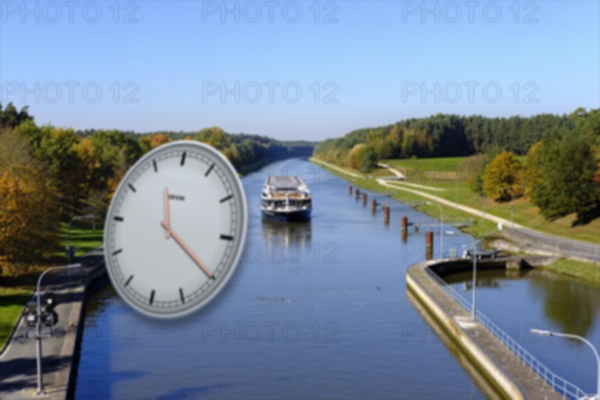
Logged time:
11,20
